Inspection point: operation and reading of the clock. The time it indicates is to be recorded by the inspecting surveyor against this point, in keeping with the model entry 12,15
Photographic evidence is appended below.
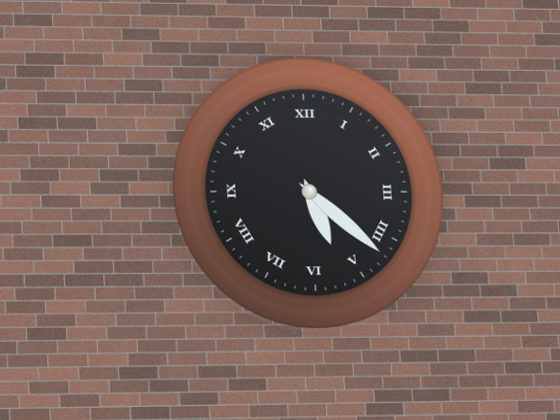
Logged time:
5,22
